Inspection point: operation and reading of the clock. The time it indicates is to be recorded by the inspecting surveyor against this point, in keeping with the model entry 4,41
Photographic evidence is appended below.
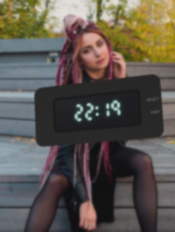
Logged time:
22,19
